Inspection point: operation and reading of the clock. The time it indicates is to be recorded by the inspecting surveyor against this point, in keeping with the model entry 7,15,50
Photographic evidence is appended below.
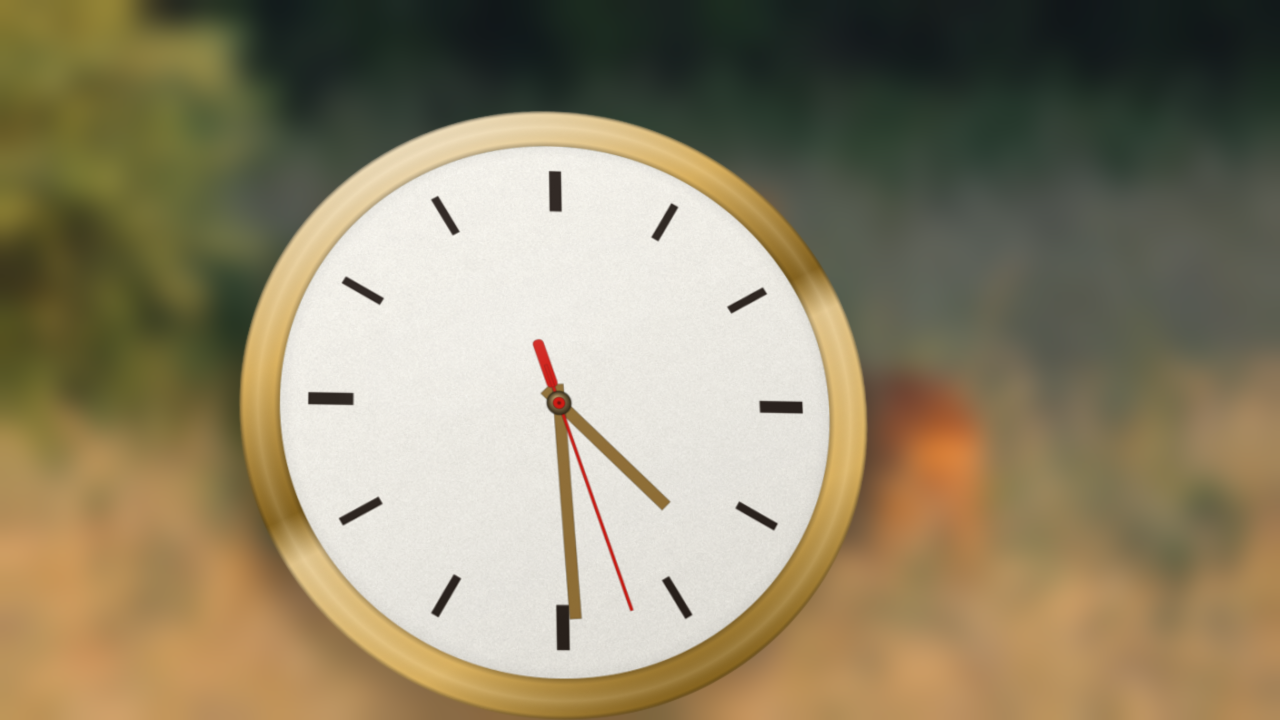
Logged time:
4,29,27
